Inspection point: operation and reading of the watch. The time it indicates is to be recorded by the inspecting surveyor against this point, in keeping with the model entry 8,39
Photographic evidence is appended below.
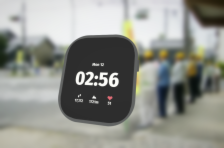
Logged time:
2,56
